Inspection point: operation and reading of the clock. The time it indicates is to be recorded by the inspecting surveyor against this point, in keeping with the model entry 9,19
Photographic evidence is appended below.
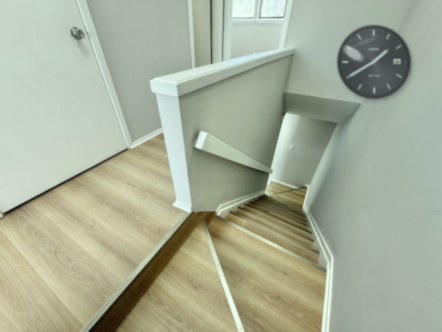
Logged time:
1,40
